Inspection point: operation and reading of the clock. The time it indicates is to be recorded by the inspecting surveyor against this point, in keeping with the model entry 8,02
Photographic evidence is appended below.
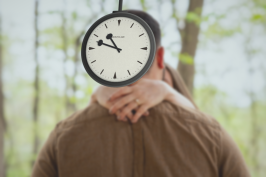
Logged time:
10,48
